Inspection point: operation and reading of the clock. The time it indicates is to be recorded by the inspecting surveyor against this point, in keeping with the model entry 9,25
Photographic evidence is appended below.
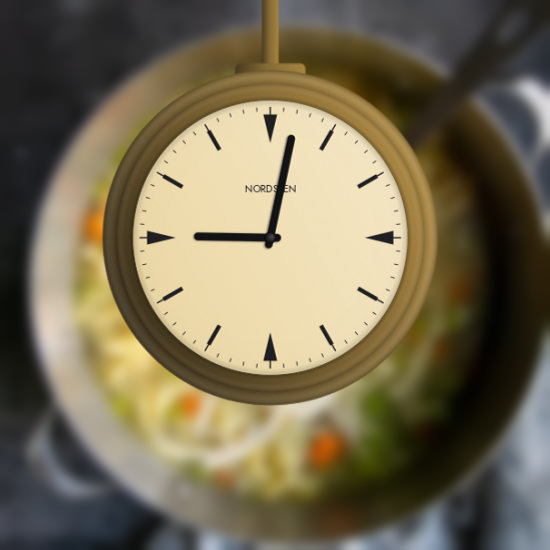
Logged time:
9,02
